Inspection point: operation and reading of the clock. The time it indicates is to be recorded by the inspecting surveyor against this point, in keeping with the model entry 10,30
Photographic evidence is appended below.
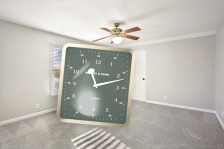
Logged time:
11,12
